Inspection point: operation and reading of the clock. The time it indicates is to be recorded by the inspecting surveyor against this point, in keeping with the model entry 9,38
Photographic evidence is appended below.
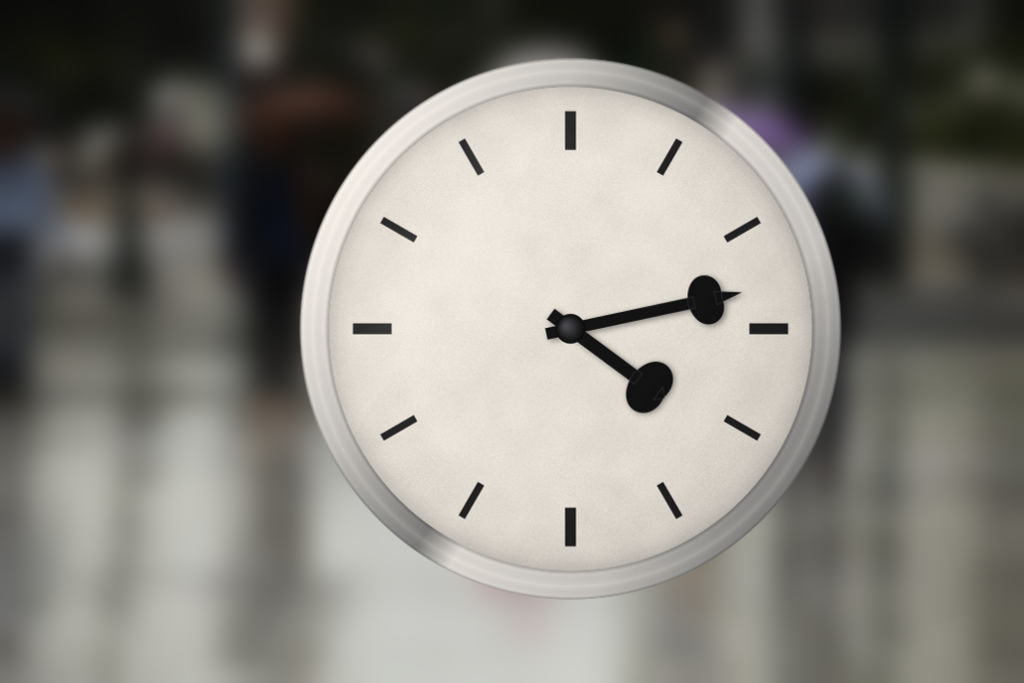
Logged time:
4,13
